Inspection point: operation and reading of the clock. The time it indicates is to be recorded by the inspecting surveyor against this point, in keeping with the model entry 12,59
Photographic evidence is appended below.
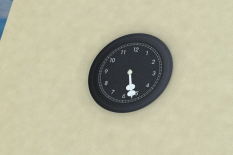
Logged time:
5,27
